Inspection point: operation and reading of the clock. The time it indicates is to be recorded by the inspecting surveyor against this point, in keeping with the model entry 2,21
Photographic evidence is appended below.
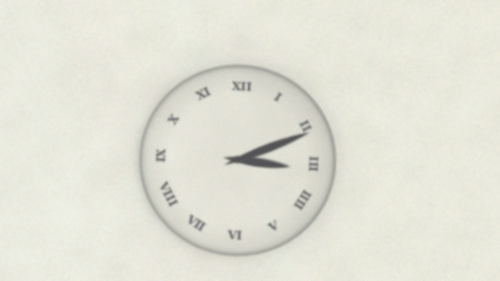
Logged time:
3,11
